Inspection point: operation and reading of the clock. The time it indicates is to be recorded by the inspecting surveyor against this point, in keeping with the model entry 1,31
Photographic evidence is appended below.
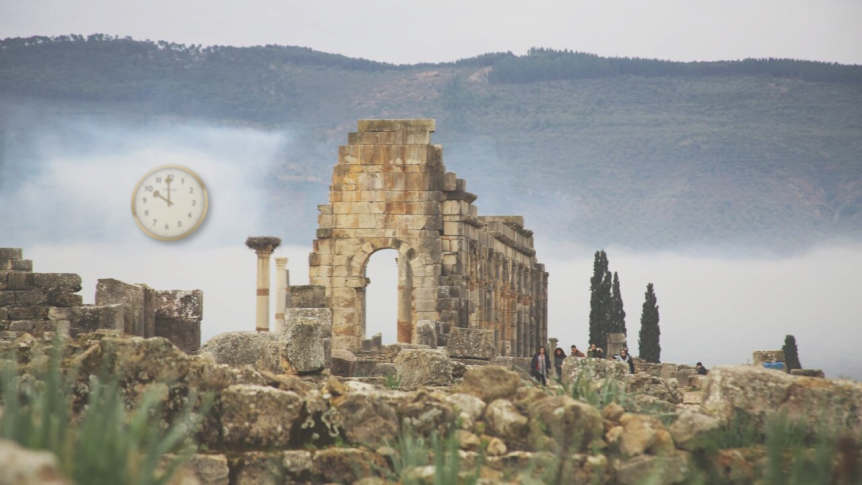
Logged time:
9,59
